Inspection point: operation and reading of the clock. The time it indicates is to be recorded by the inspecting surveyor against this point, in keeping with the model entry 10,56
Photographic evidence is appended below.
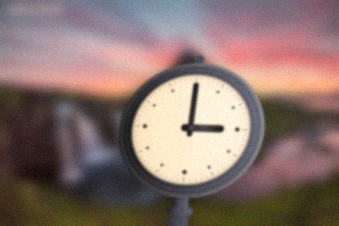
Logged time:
3,00
